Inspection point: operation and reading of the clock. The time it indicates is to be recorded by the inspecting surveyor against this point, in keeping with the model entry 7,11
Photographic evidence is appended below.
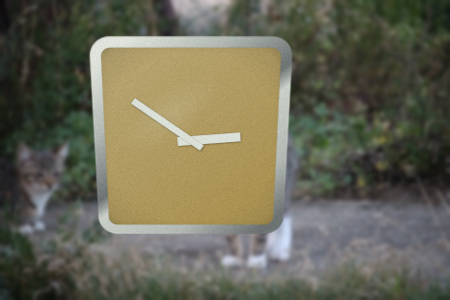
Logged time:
2,51
